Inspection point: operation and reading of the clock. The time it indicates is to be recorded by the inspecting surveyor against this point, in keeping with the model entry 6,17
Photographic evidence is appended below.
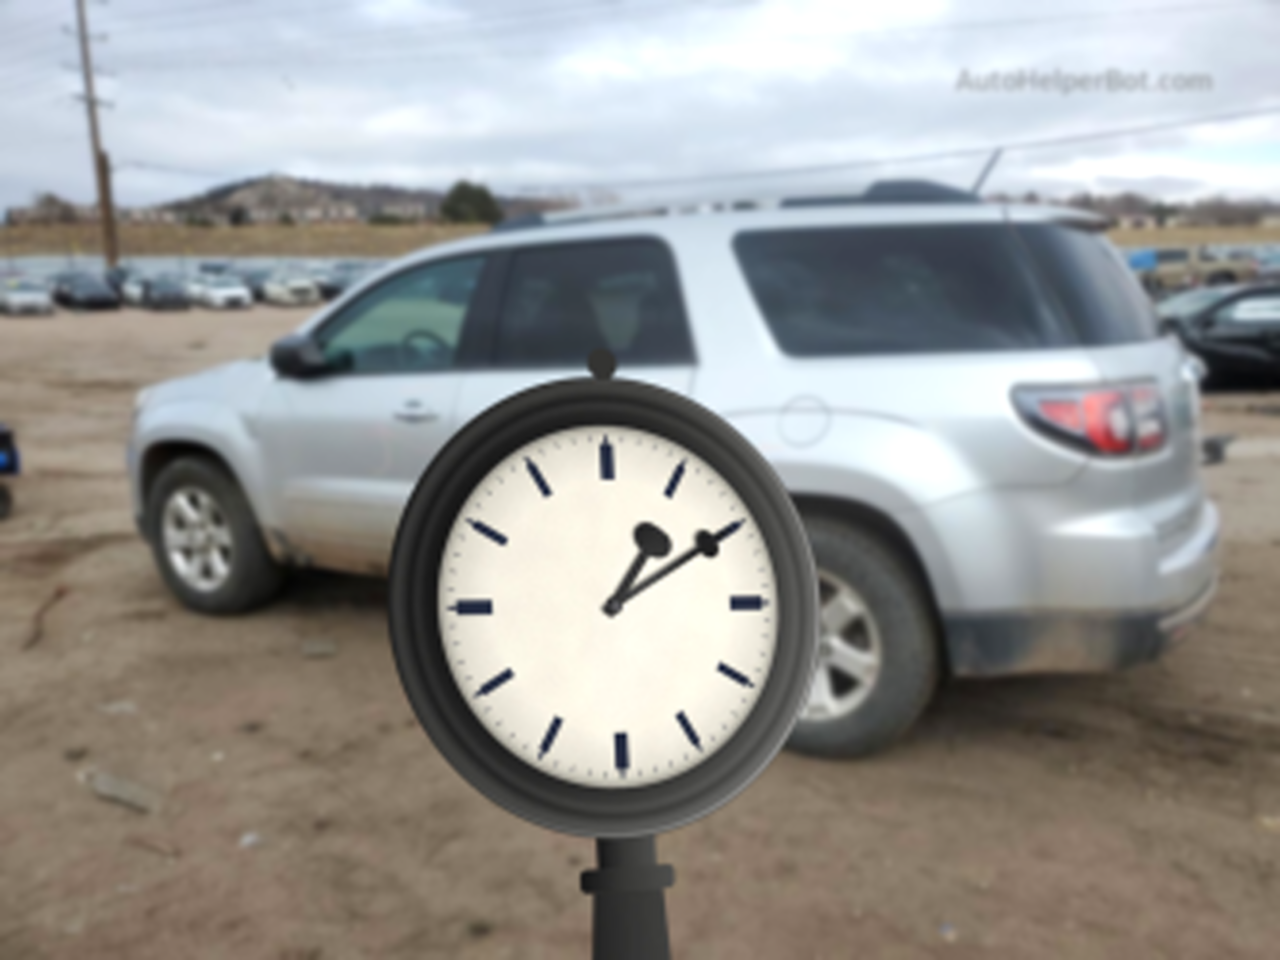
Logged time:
1,10
